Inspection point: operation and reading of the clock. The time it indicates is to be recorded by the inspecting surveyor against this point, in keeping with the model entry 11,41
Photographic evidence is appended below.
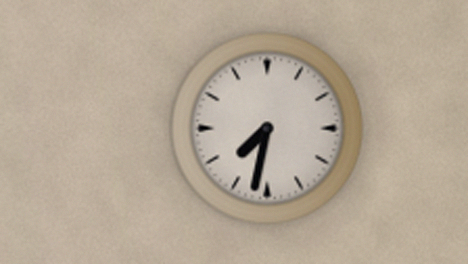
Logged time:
7,32
